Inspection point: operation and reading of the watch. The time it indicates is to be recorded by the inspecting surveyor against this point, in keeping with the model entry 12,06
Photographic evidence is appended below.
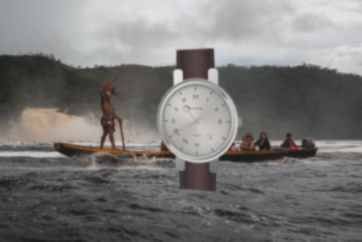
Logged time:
10,40
